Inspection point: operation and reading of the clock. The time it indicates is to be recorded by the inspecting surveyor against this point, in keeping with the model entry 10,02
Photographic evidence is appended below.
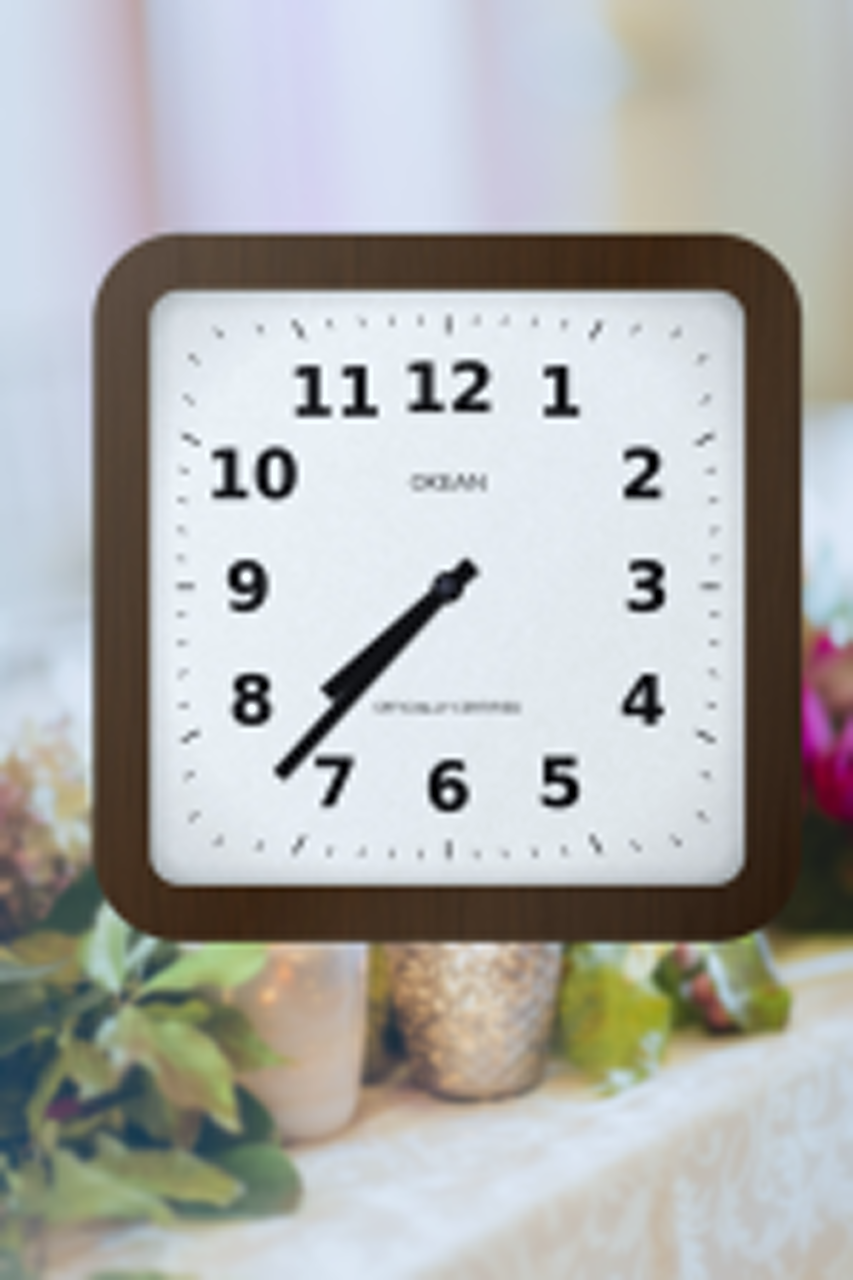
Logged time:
7,37
